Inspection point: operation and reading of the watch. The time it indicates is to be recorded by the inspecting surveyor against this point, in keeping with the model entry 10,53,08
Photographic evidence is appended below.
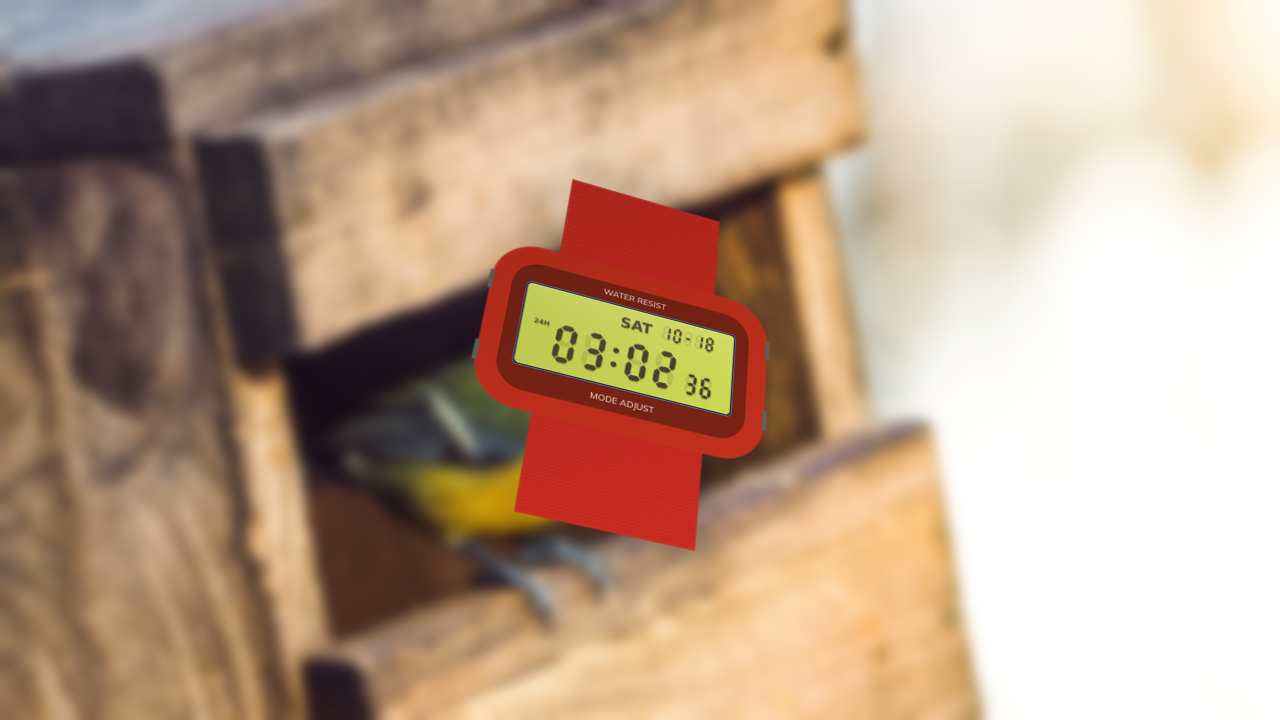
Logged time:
3,02,36
